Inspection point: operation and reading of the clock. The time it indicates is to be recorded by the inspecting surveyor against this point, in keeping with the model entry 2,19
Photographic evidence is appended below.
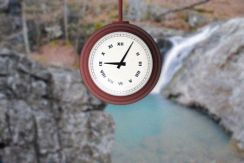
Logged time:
9,05
